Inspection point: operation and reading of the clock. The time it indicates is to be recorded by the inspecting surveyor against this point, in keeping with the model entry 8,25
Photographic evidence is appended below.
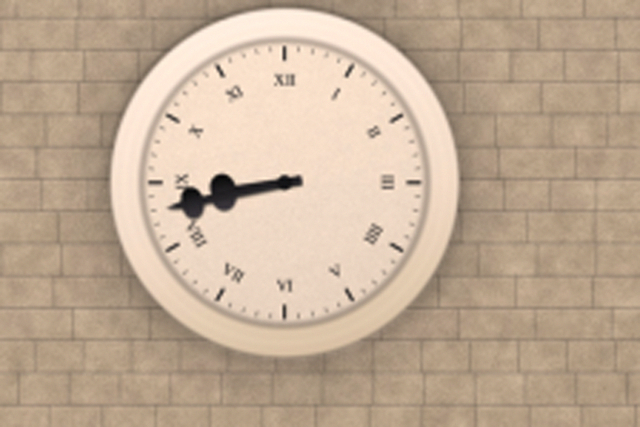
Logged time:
8,43
